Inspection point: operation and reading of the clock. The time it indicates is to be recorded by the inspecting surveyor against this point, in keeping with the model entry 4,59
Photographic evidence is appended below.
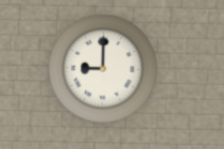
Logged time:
9,00
